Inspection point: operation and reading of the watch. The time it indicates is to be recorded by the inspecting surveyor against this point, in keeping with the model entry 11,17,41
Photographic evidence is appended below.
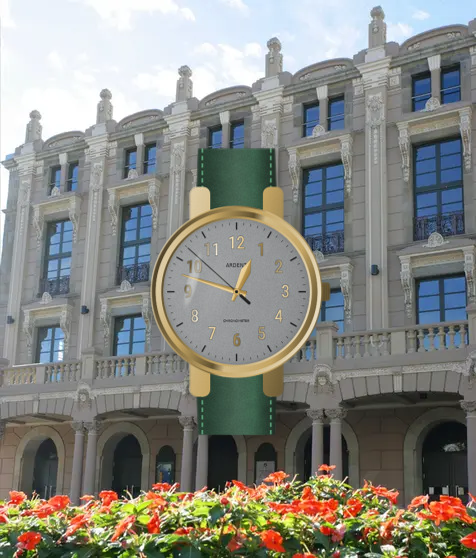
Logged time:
12,47,52
